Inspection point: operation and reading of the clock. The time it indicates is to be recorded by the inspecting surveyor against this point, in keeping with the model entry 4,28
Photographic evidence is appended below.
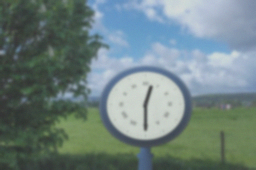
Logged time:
12,30
